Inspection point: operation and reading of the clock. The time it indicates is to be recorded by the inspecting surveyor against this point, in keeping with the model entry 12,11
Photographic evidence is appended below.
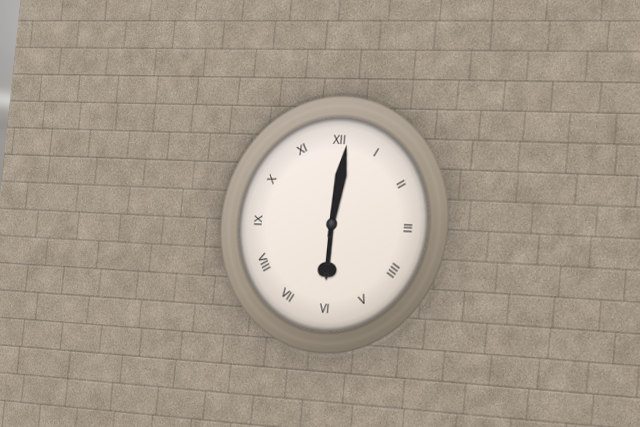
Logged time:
6,01
